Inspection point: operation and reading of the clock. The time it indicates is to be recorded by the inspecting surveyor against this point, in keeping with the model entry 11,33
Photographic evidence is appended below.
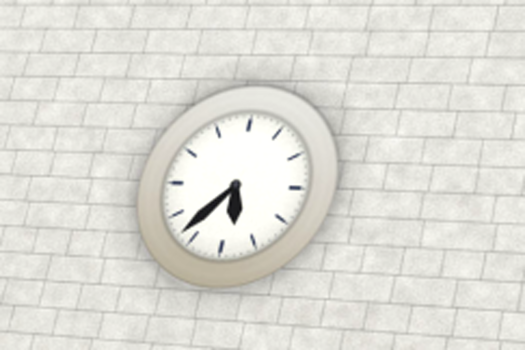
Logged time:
5,37
